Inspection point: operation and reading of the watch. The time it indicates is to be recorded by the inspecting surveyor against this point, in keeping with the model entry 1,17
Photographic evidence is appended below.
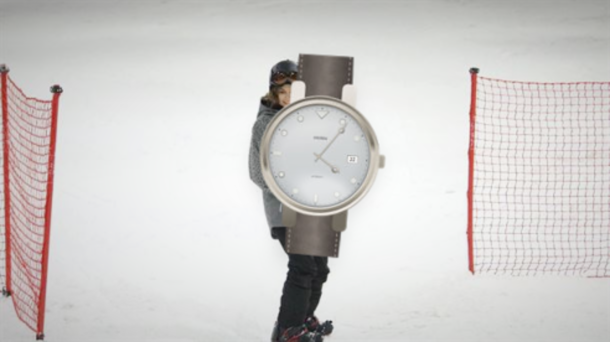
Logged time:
4,06
